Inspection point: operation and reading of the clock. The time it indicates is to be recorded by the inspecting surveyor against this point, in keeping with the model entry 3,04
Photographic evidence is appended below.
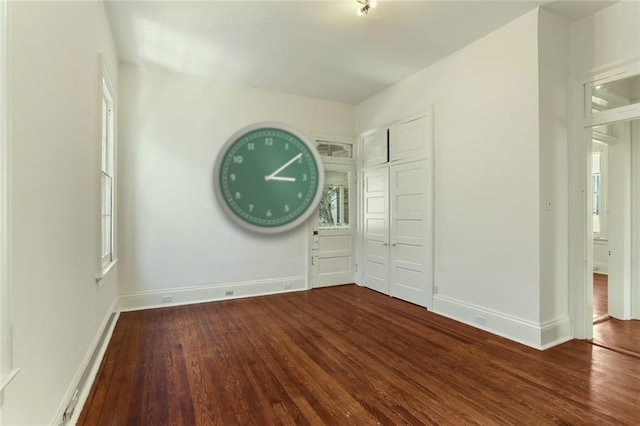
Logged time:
3,09
